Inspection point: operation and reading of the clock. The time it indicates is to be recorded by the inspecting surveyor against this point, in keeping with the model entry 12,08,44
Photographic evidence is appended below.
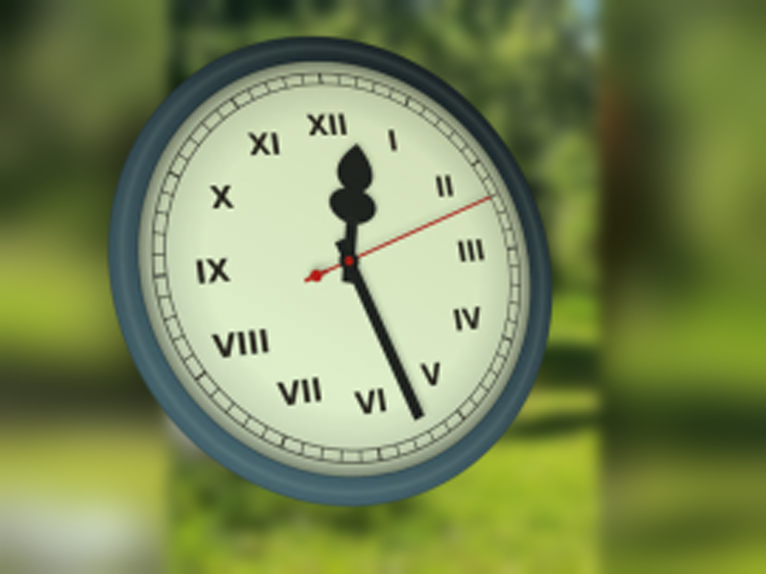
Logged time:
12,27,12
